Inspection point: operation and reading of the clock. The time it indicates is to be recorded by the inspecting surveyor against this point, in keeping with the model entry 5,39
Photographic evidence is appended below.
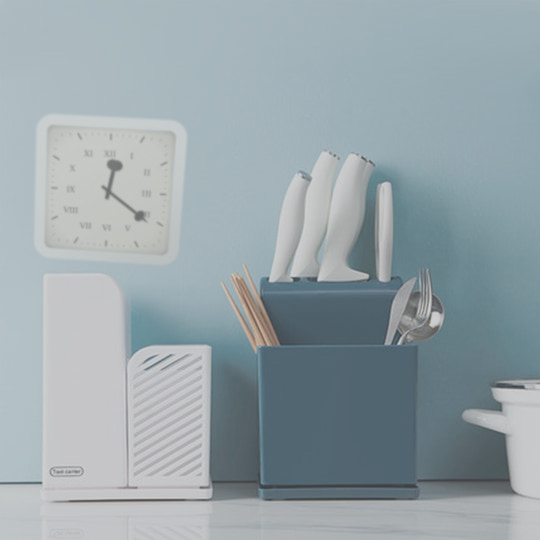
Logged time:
12,21
